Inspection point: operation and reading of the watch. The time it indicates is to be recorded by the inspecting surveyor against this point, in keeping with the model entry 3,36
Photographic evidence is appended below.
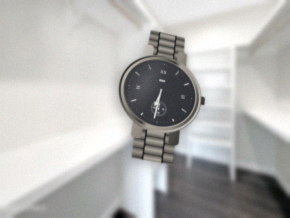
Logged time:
6,31
